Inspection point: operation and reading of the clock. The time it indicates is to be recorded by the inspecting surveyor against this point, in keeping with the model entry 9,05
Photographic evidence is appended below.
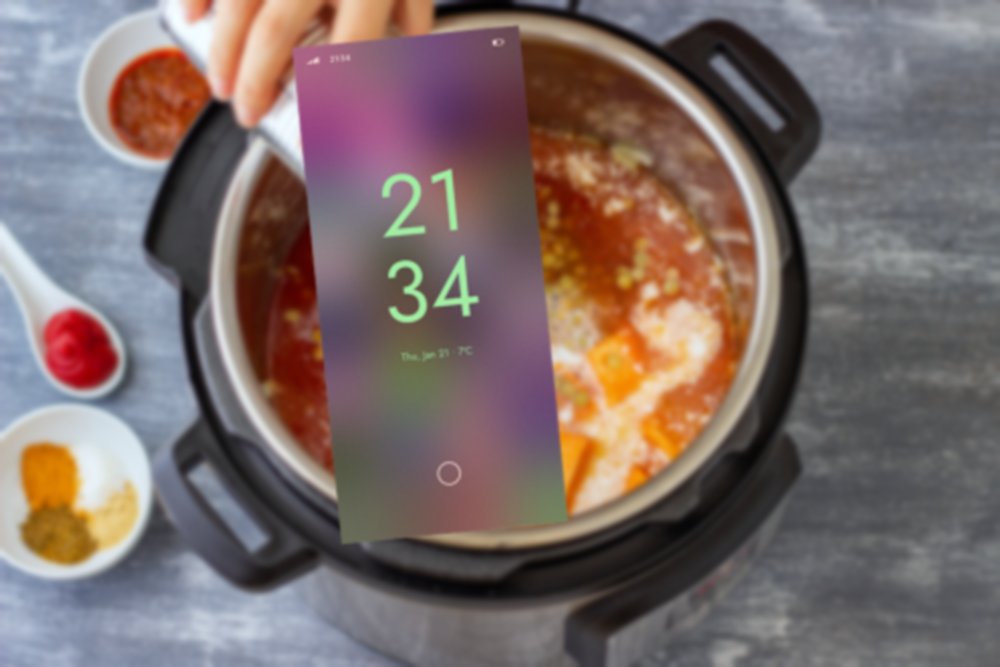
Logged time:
21,34
